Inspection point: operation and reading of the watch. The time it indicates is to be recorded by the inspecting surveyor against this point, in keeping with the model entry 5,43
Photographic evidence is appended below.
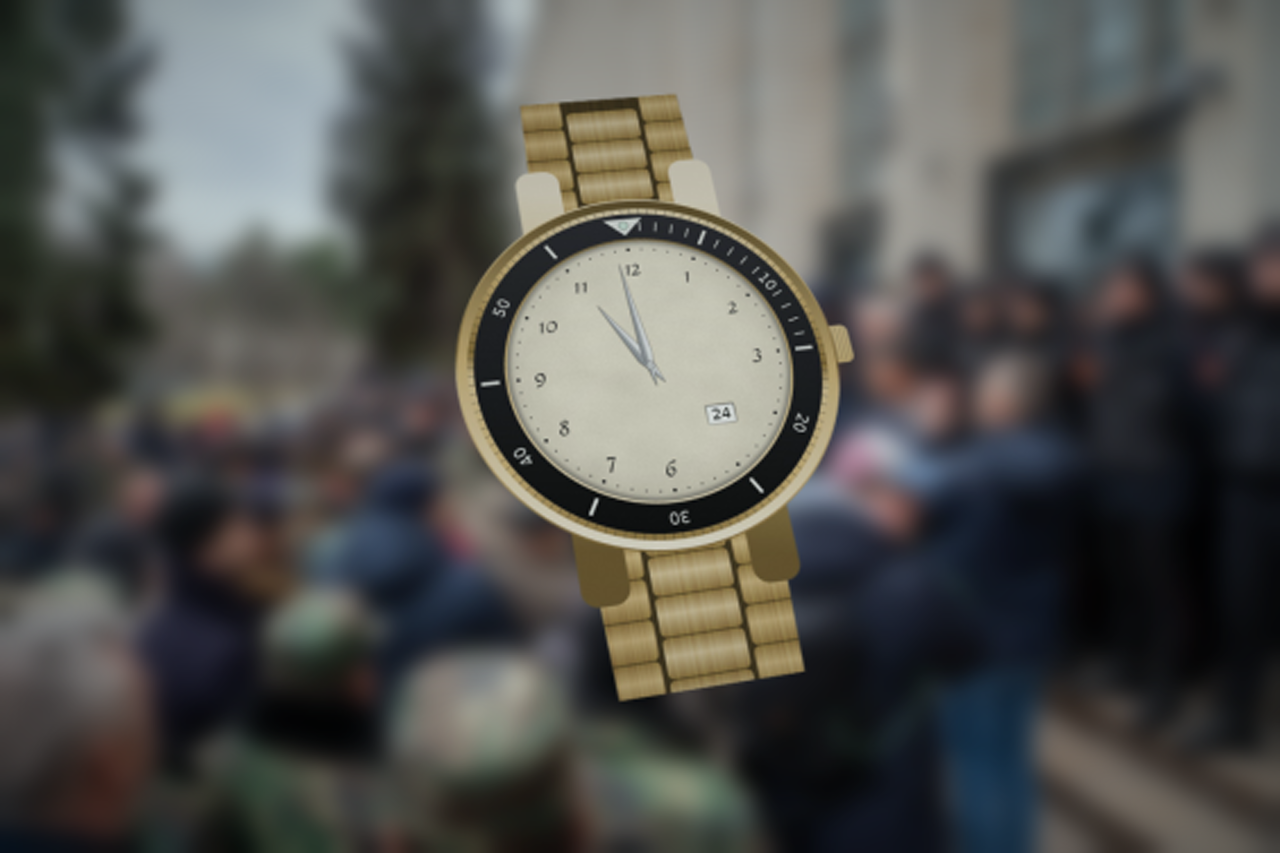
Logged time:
10,59
